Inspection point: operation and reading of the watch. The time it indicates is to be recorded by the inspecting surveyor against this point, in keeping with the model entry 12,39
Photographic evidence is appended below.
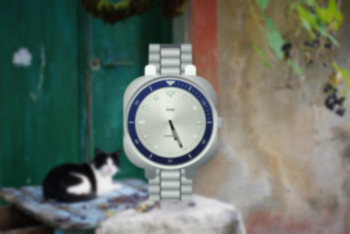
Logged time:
5,26
